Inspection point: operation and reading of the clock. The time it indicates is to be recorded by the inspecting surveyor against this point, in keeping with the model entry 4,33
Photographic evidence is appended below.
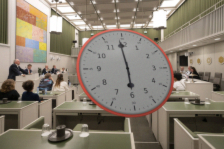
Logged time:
5,59
